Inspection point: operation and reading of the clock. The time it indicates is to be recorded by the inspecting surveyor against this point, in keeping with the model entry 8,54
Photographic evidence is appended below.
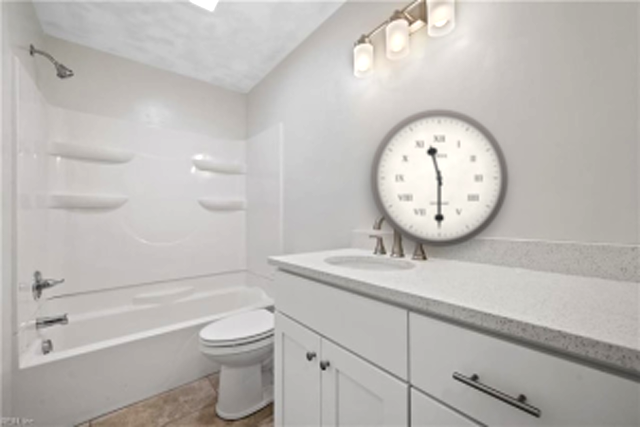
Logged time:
11,30
